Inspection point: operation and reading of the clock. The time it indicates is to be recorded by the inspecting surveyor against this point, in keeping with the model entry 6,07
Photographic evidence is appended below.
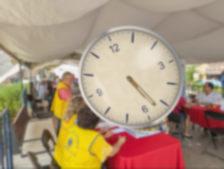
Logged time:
5,27
